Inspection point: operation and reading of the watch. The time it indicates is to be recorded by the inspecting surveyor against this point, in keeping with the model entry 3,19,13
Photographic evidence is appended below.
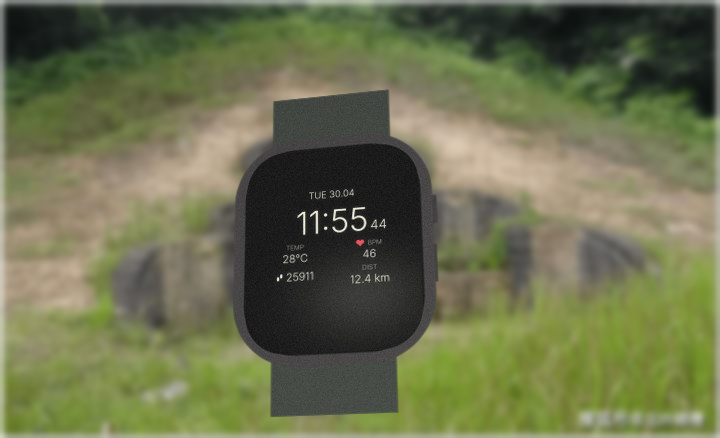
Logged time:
11,55,44
